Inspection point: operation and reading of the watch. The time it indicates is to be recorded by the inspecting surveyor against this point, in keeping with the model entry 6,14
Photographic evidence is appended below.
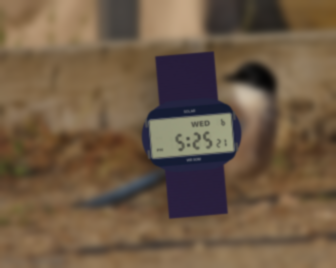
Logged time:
5,25
